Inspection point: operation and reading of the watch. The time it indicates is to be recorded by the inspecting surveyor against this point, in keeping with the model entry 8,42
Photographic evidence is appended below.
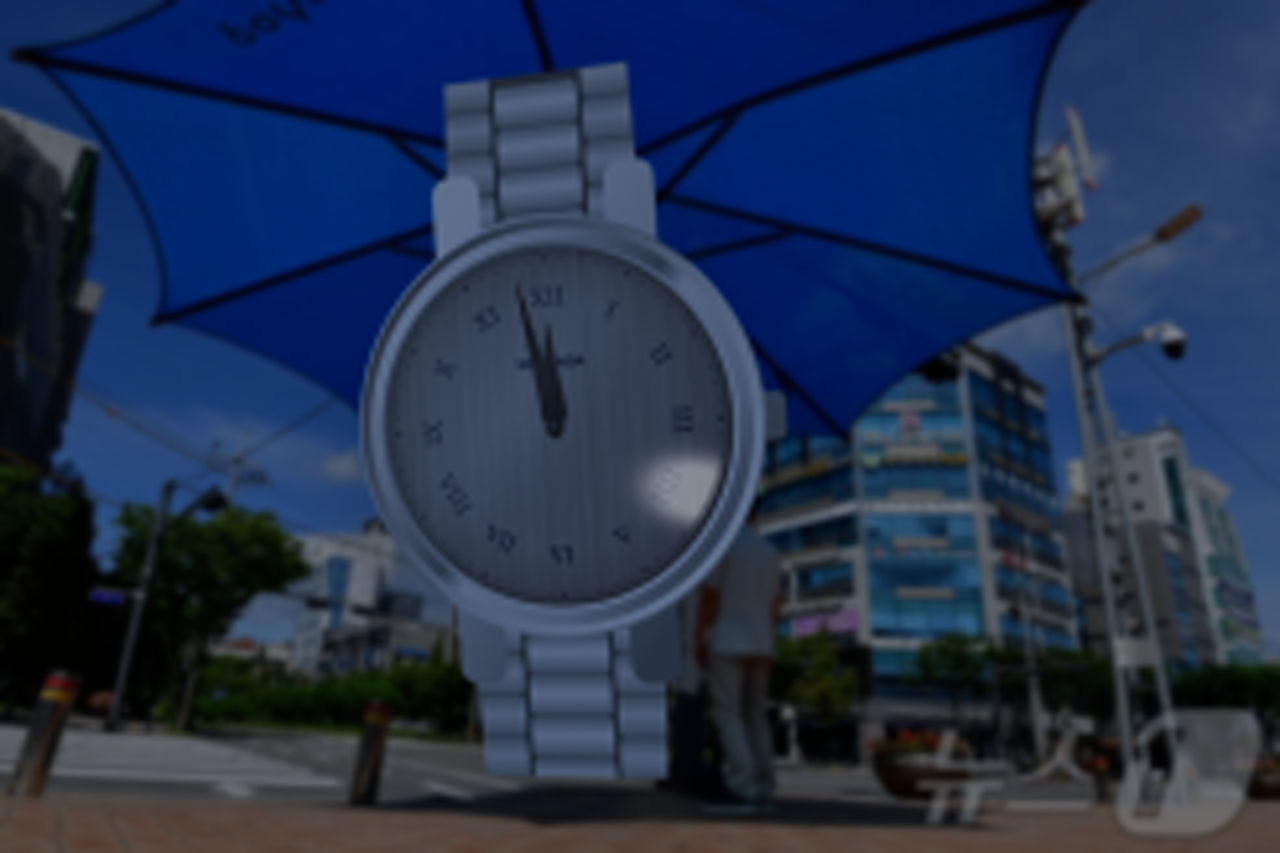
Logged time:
11,58
